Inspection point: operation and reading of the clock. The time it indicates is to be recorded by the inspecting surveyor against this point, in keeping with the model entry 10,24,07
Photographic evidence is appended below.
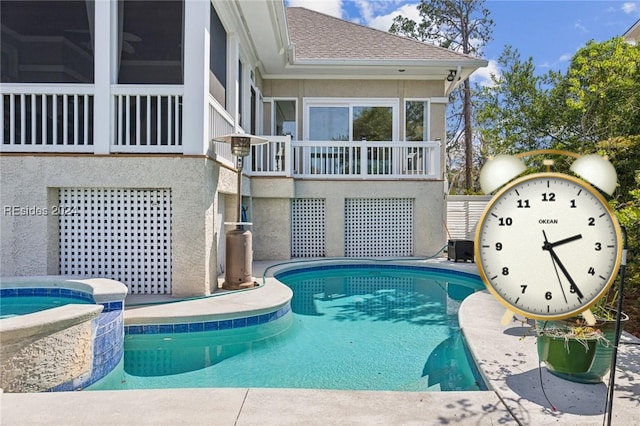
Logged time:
2,24,27
